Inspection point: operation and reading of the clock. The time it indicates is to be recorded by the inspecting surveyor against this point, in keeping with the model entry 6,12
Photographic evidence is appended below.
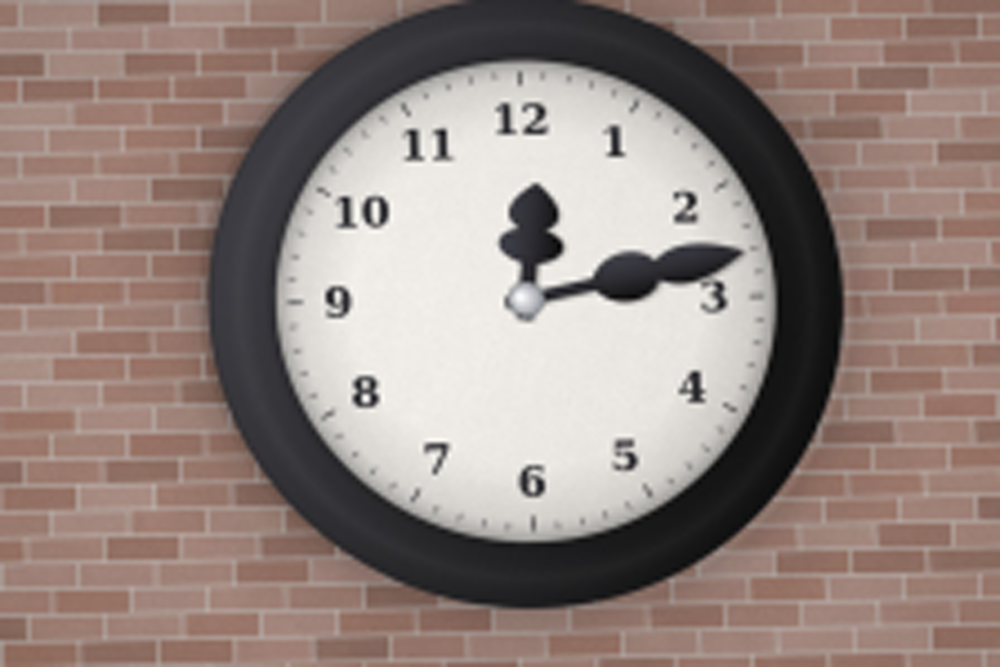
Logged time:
12,13
